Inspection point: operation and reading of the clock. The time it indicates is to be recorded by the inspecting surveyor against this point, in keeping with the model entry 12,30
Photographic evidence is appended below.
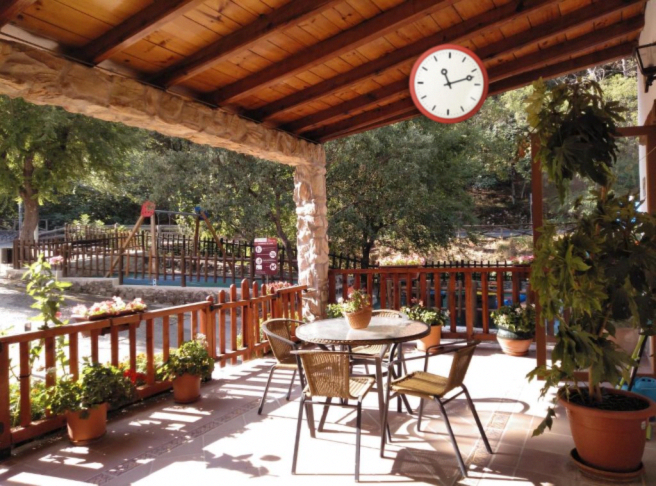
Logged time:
11,12
